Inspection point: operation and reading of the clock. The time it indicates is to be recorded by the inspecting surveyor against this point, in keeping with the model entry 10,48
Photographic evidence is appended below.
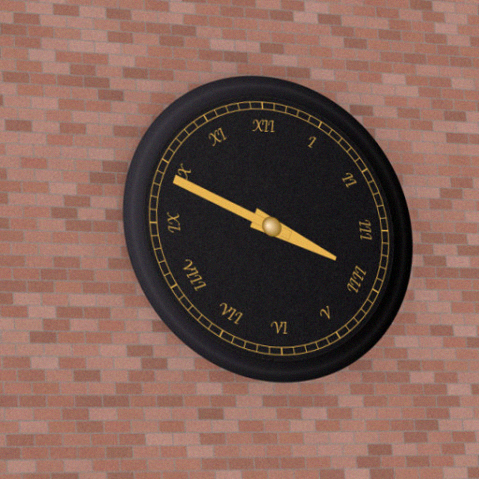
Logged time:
3,49
